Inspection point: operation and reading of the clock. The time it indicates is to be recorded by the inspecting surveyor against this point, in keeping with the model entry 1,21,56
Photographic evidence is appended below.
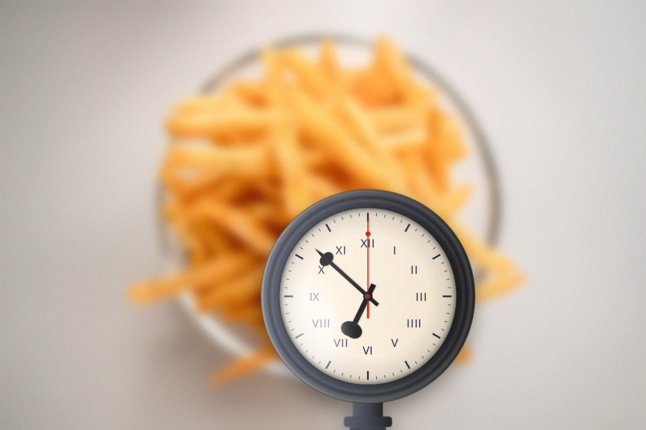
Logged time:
6,52,00
